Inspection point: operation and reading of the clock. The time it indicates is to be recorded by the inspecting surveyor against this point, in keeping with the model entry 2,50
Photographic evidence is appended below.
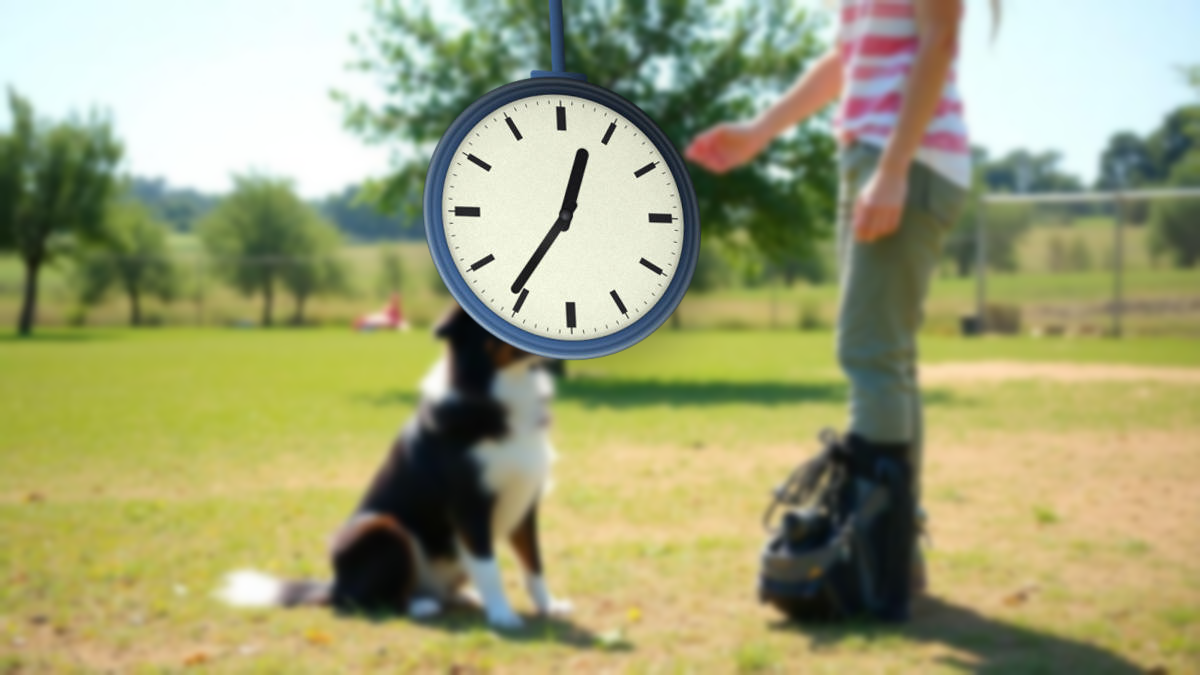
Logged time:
12,36
